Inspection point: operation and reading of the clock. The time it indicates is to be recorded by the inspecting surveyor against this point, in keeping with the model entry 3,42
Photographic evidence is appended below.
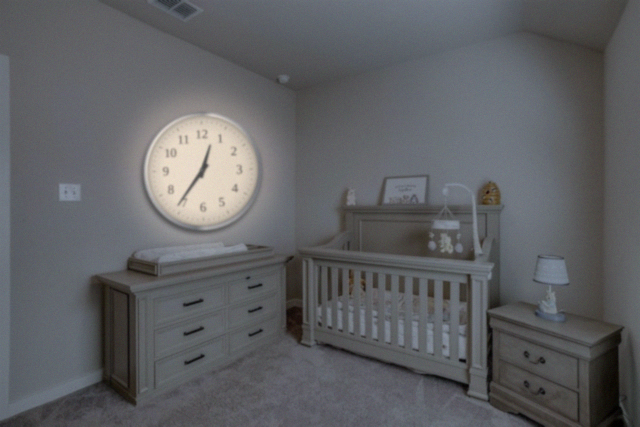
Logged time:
12,36
